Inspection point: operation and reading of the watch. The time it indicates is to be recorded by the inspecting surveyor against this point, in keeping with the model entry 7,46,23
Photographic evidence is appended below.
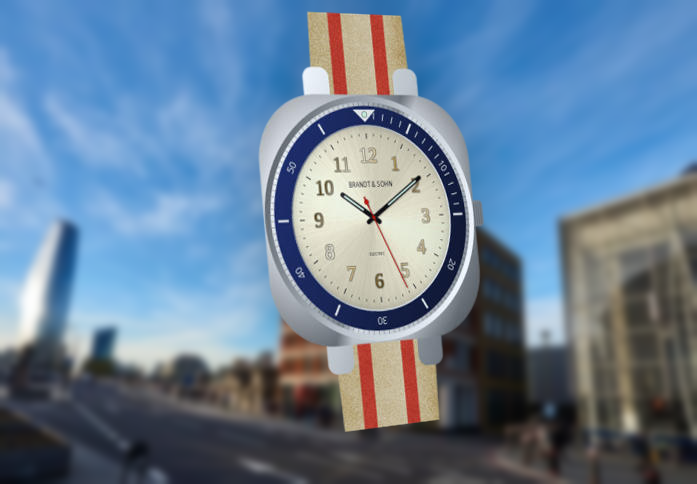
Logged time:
10,09,26
